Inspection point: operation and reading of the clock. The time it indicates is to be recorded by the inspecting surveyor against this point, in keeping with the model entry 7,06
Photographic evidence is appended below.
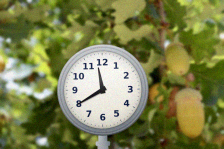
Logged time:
11,40
